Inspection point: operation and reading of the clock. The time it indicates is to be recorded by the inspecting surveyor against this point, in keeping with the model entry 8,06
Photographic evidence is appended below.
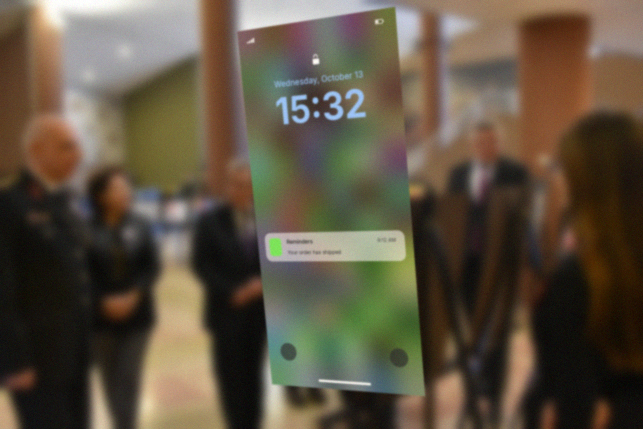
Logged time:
15,32
